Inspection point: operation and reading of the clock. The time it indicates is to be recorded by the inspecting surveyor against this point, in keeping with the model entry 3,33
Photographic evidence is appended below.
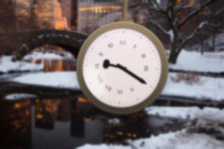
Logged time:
9,20
